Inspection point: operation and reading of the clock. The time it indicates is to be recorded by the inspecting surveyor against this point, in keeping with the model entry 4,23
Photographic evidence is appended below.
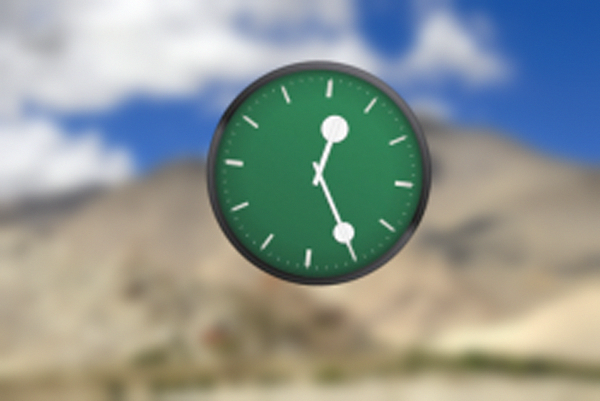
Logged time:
12,25
